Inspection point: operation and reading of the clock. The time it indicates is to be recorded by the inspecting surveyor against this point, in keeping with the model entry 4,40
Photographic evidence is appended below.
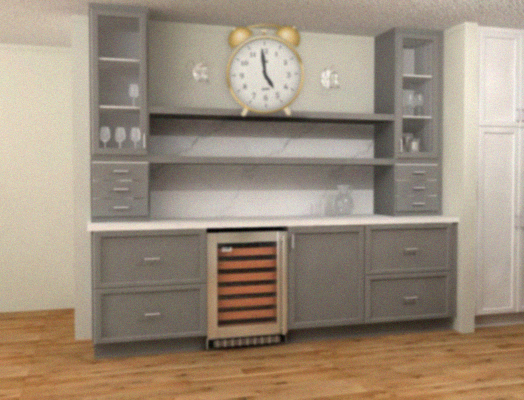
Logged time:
4,59
